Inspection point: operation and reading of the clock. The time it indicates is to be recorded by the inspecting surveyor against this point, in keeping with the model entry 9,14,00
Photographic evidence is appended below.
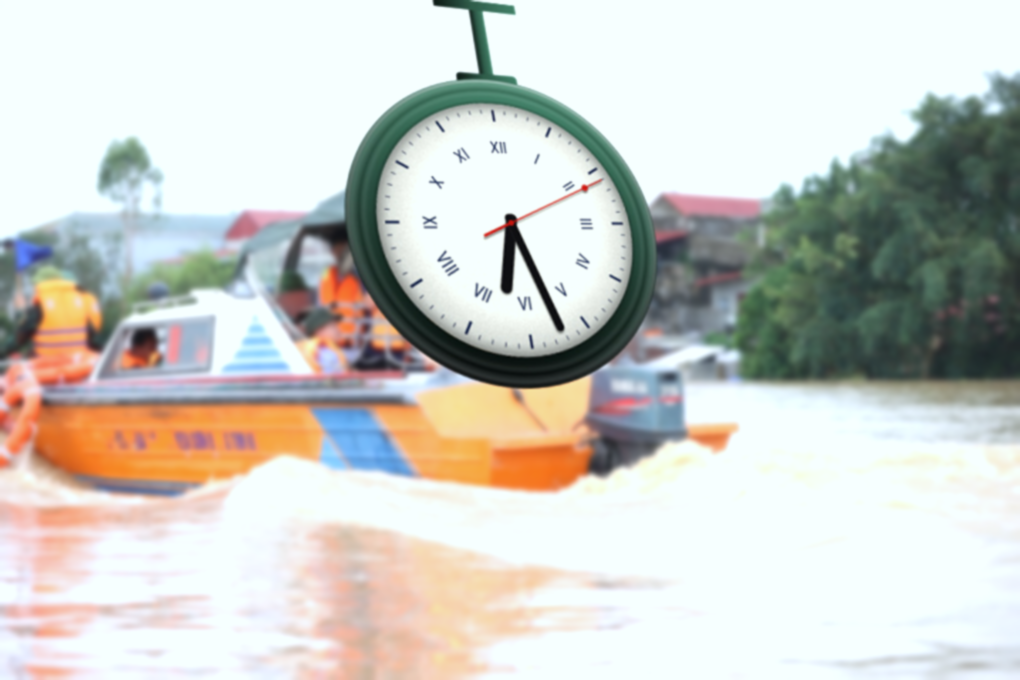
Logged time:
6,27,11
